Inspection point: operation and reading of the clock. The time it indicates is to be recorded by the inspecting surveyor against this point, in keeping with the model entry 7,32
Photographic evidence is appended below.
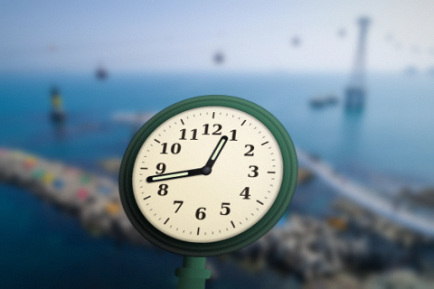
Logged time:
12,43
